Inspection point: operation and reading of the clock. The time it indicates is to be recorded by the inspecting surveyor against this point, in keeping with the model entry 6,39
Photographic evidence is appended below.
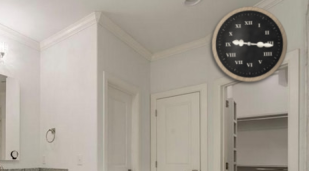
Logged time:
9,16
